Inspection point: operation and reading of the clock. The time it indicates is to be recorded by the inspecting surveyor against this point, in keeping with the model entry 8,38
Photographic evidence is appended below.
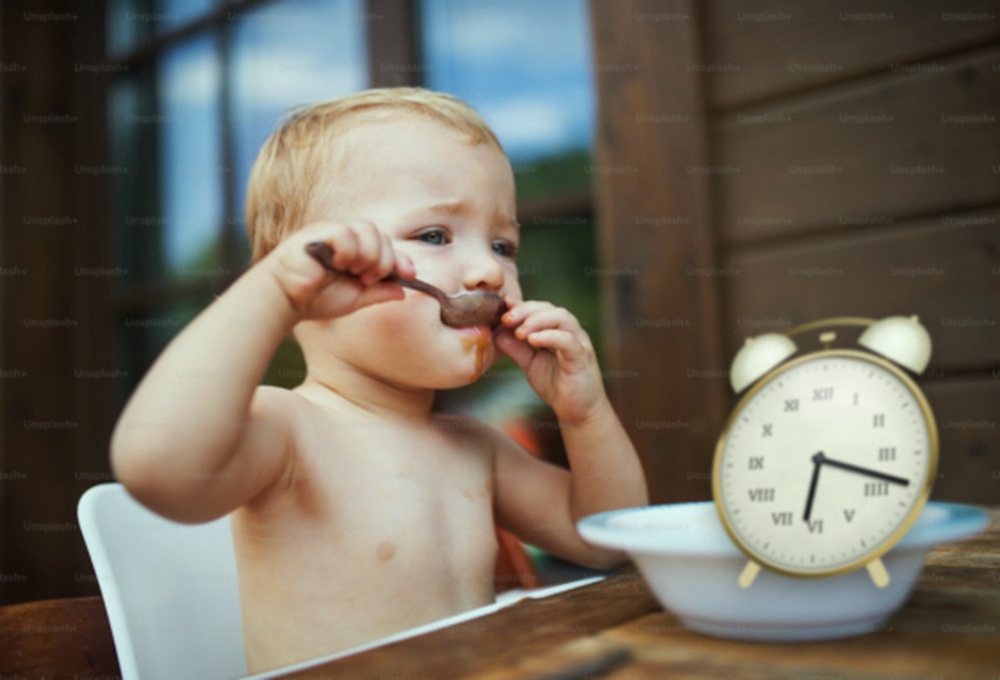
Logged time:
6,18
